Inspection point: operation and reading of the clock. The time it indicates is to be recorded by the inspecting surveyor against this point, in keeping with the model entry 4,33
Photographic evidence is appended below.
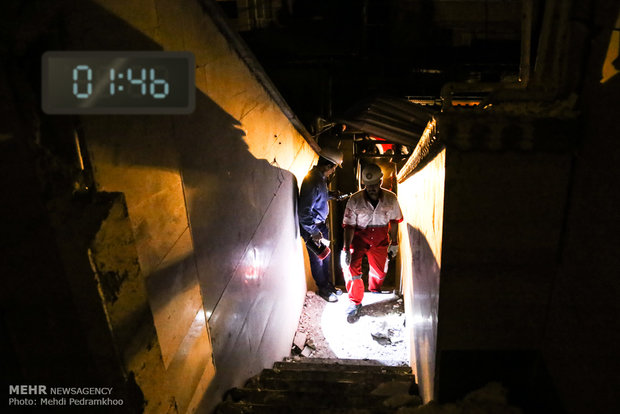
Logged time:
1,46
